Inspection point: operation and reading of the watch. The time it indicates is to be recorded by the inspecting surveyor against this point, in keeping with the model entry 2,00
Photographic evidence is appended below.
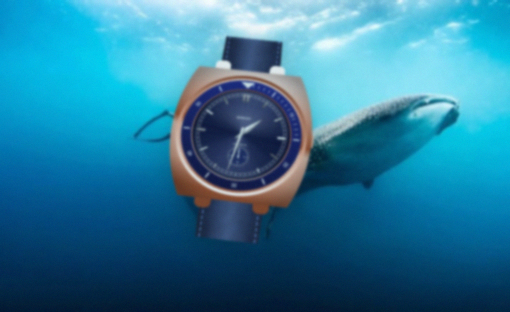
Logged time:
1,32
